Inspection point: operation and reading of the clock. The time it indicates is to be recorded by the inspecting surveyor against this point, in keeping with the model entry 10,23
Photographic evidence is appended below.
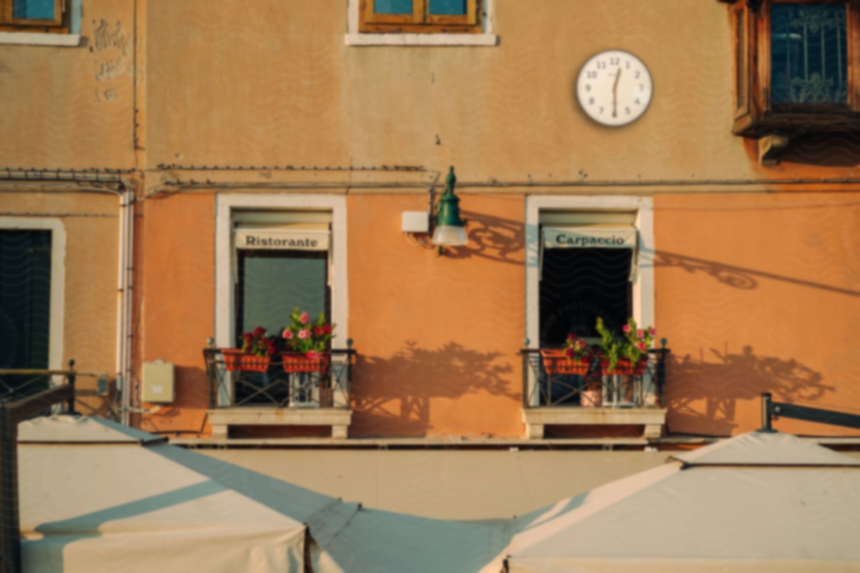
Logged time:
12,30
